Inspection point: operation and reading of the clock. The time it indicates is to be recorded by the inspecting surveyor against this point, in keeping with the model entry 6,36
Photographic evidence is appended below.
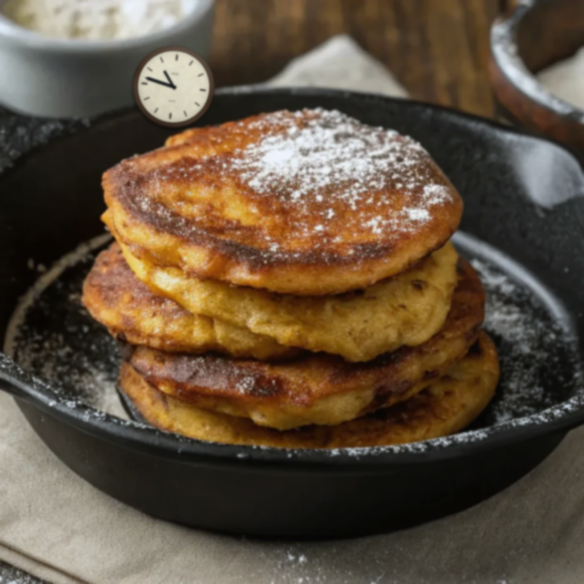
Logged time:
10,47
